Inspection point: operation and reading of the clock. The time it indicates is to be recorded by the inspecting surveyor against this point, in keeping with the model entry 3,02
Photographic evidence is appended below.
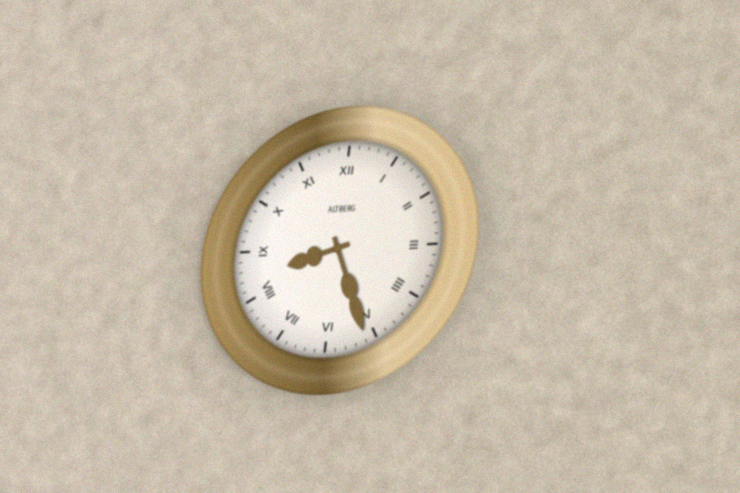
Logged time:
8,26
